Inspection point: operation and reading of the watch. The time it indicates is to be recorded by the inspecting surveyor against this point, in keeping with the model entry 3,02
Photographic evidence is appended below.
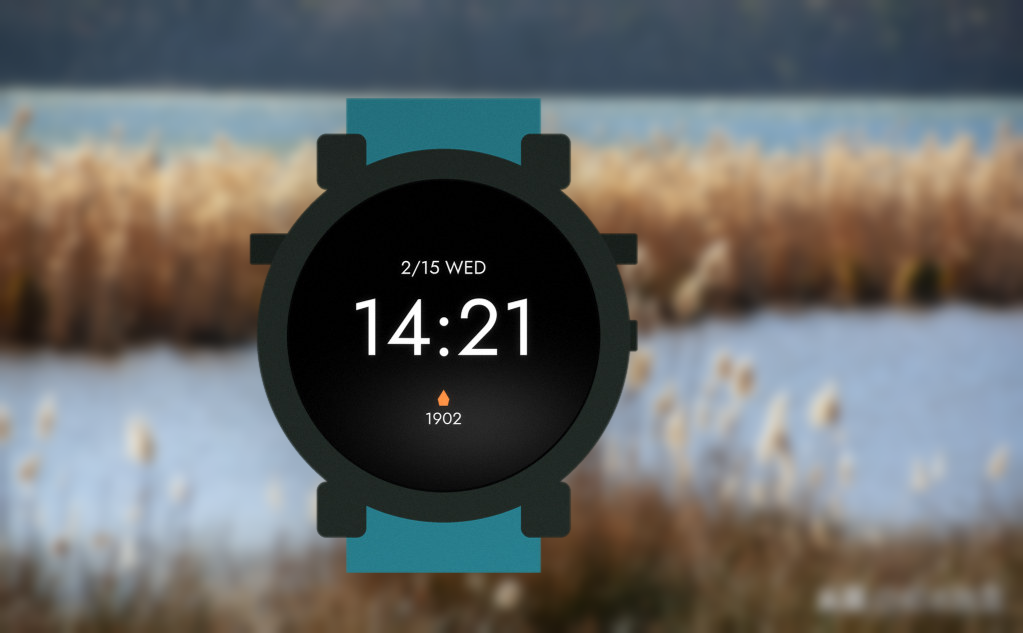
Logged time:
14,21
